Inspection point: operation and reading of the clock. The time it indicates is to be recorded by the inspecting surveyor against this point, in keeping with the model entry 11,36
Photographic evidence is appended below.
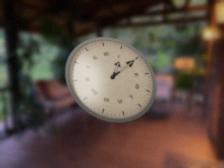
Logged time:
1,10
